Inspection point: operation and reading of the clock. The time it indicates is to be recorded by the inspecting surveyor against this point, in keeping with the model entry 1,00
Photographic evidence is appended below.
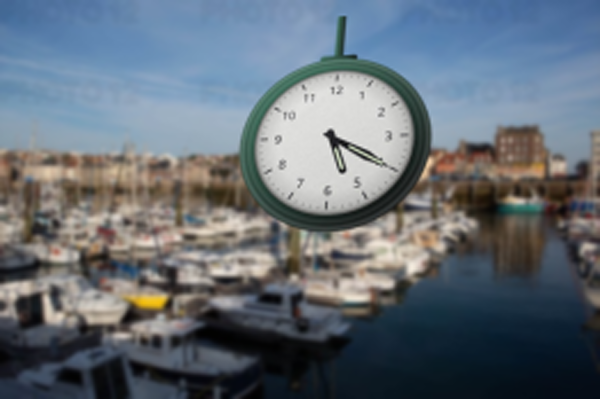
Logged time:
5,20
